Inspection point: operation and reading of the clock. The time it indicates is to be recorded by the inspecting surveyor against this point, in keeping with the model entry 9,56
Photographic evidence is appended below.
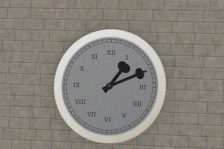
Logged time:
1,11
